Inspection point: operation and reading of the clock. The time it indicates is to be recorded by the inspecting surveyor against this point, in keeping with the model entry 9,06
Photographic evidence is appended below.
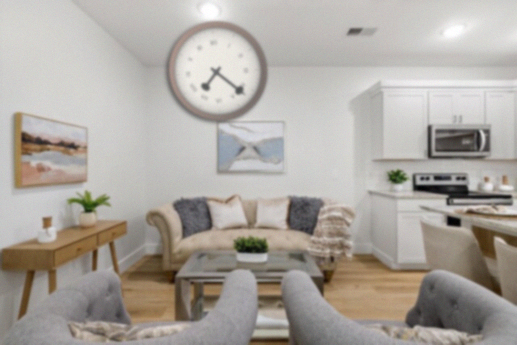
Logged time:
7,22
